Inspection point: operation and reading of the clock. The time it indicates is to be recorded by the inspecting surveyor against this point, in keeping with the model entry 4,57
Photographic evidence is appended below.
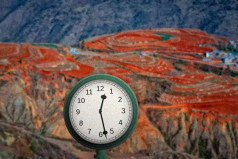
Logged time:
12,28
